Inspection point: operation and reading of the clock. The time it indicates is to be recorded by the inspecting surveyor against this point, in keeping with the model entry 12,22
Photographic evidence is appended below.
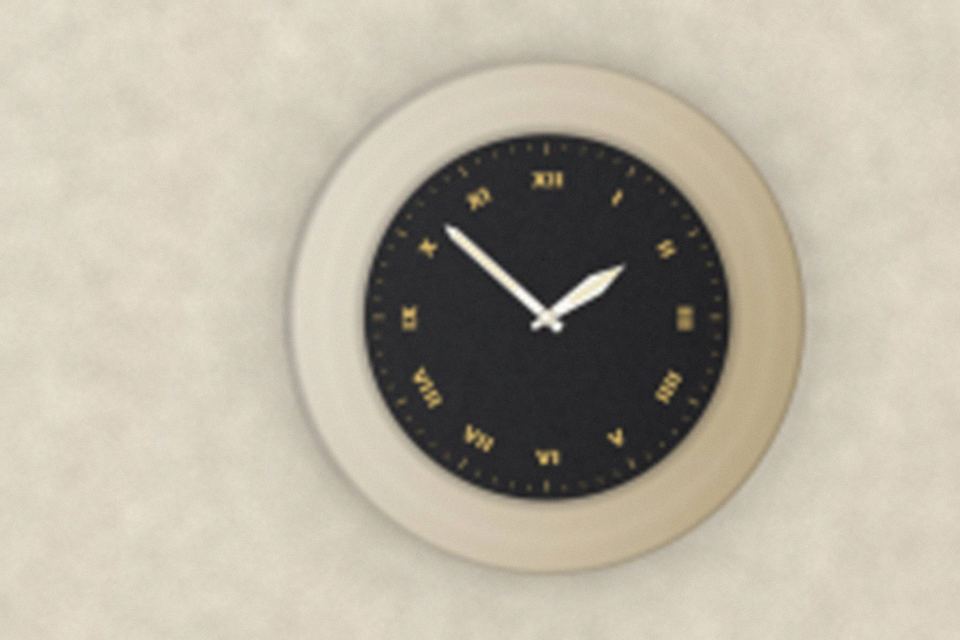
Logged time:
1,52
